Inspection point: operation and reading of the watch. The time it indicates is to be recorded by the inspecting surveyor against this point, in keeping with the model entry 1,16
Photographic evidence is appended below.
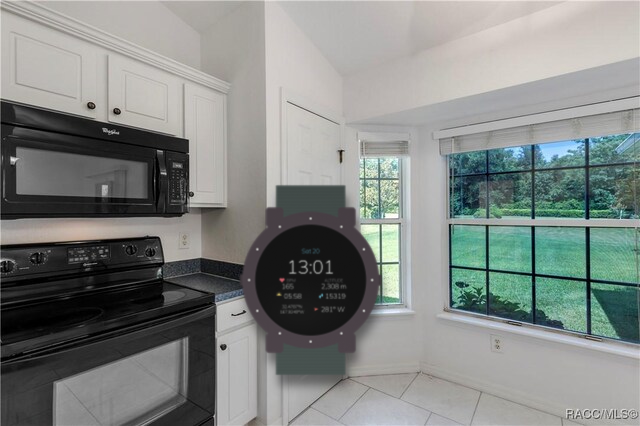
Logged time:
13,01
